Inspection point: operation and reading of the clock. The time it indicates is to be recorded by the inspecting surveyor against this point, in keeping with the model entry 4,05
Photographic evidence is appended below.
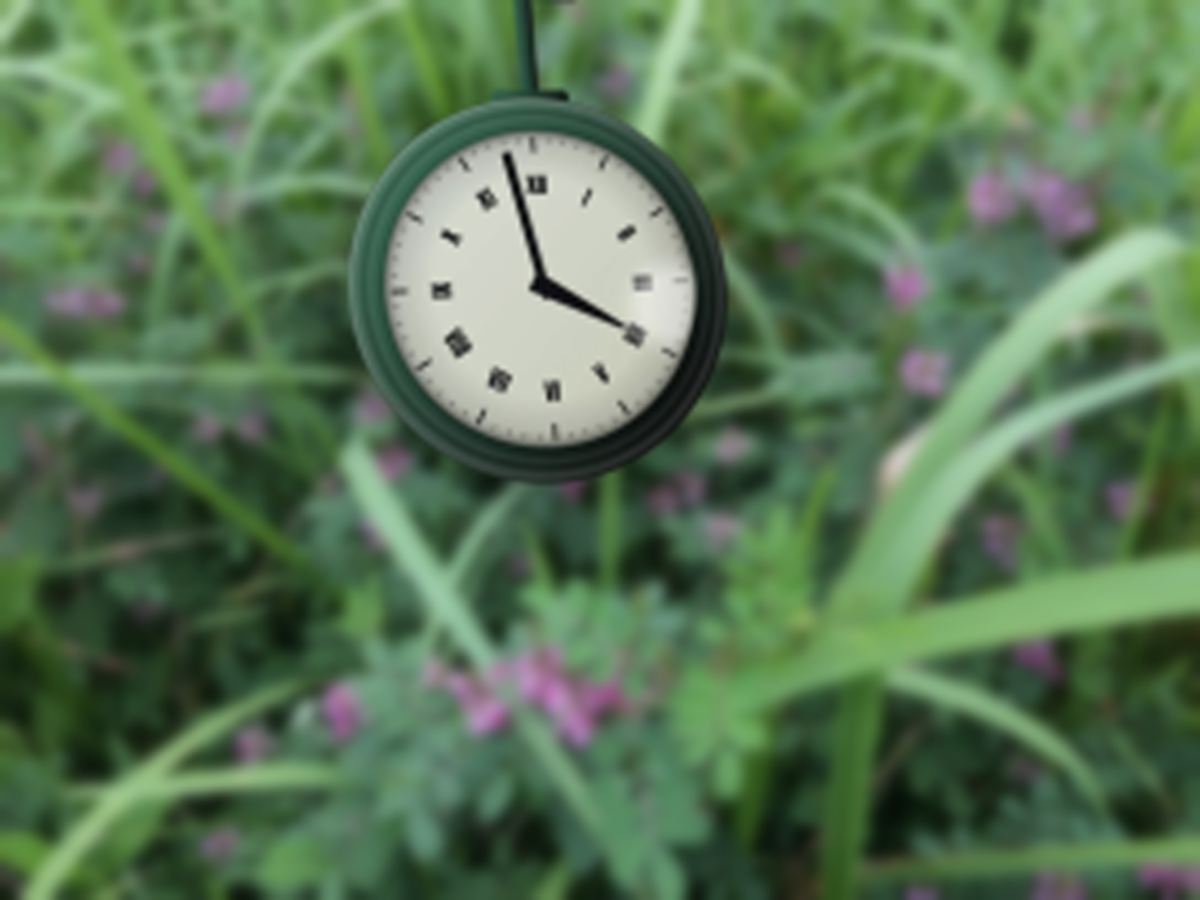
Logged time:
3,58
